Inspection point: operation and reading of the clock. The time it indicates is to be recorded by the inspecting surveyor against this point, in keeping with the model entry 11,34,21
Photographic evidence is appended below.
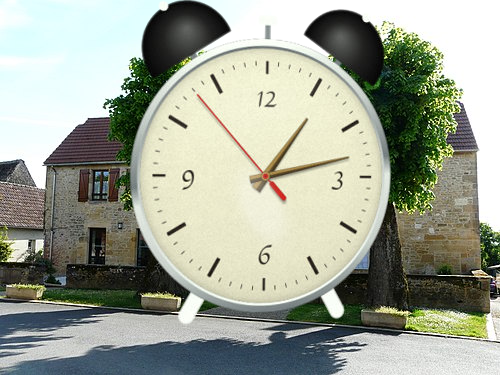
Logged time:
1,12,53
